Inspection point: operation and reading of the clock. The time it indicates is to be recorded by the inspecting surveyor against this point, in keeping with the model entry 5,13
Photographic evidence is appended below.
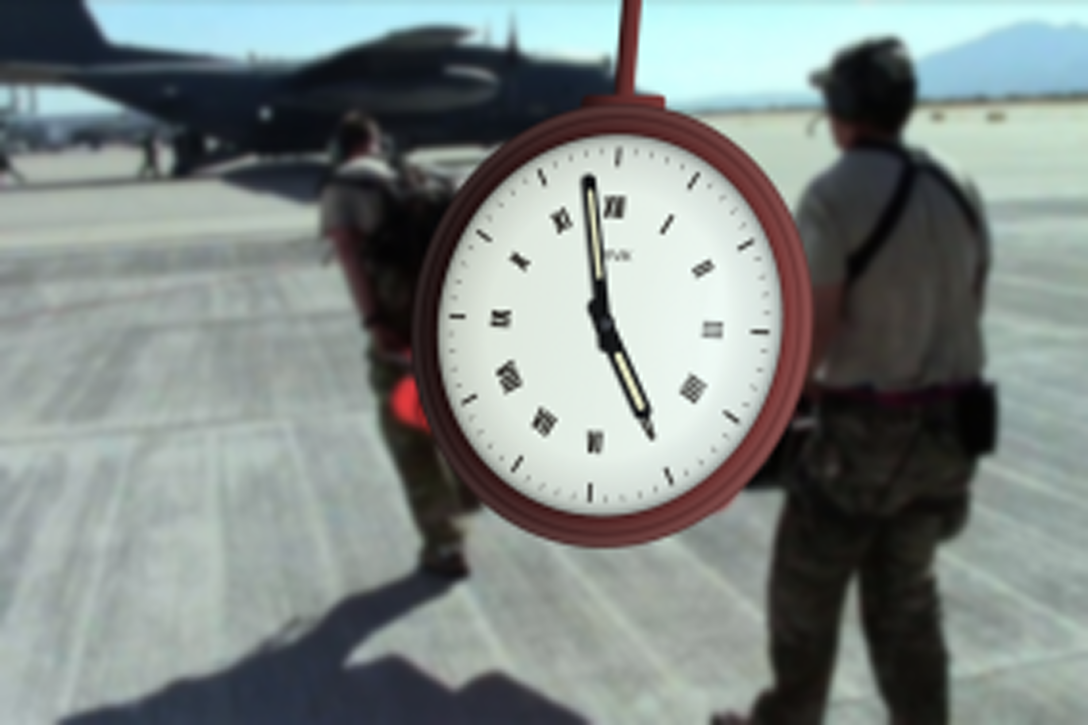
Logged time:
4,58
